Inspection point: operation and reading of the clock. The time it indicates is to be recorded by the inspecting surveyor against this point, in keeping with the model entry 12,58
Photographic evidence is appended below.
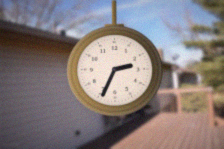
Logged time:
2,34
